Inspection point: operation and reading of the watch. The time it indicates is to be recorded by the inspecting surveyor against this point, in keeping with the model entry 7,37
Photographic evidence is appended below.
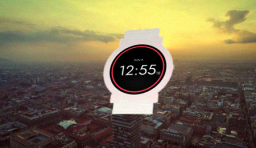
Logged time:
12,55
